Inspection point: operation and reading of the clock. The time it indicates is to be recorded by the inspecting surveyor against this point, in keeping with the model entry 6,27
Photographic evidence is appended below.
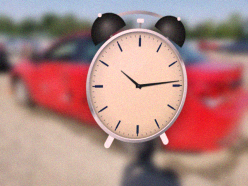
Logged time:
10,14
